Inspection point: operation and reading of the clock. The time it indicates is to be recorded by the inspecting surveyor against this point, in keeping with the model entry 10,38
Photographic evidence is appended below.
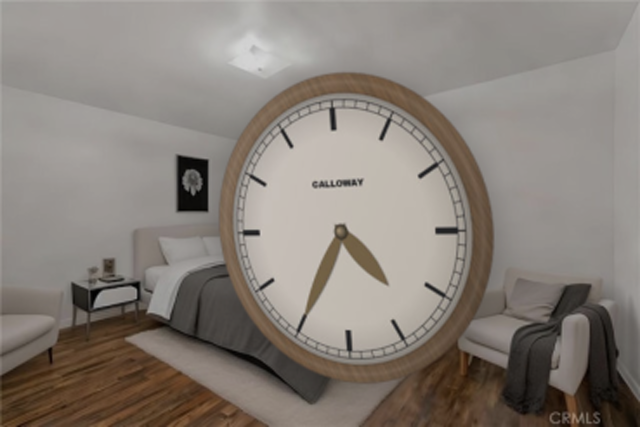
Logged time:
4,35
